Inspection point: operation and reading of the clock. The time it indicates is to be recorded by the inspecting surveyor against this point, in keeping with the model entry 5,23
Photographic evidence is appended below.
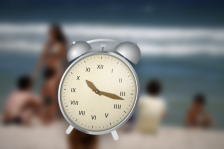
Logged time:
10,17
